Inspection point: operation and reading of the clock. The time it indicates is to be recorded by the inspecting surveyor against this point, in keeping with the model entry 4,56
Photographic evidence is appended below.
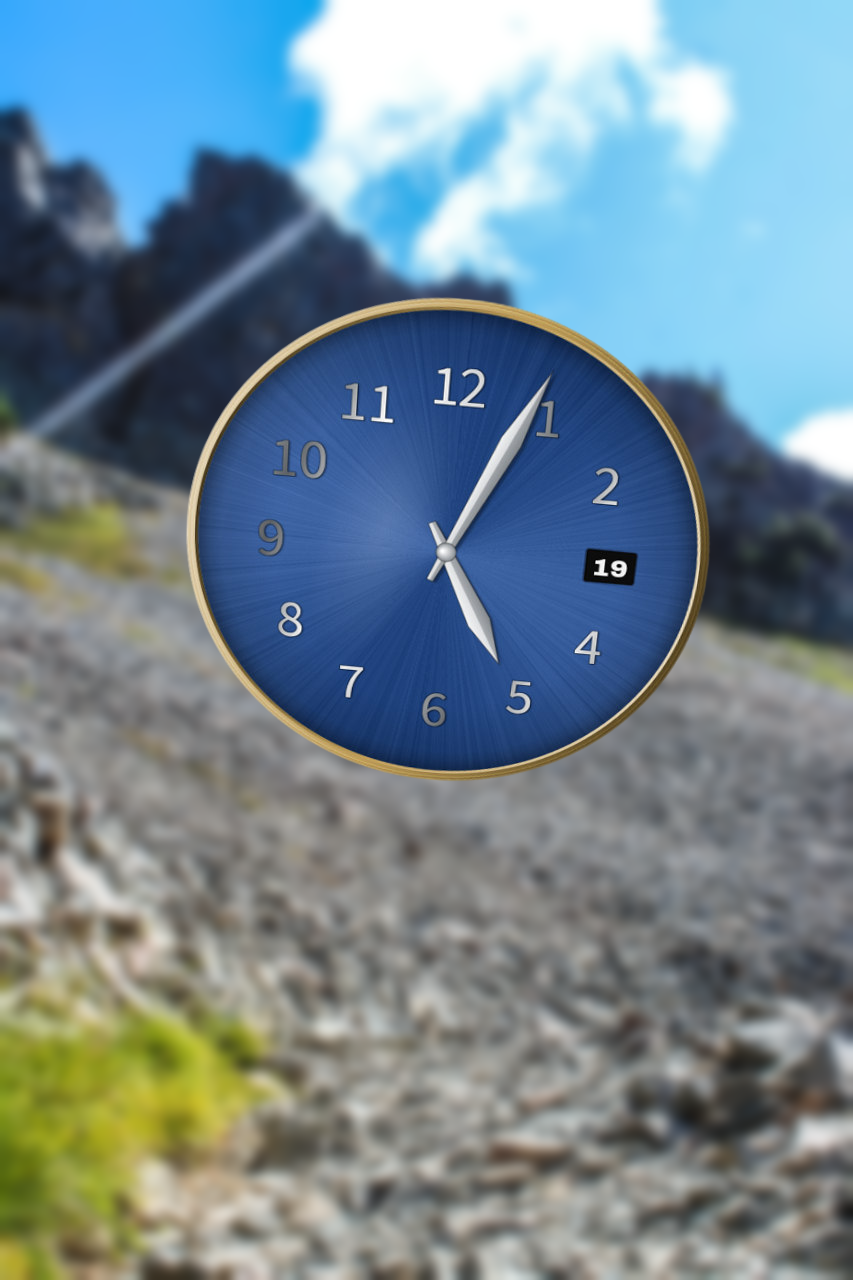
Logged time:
5,04
